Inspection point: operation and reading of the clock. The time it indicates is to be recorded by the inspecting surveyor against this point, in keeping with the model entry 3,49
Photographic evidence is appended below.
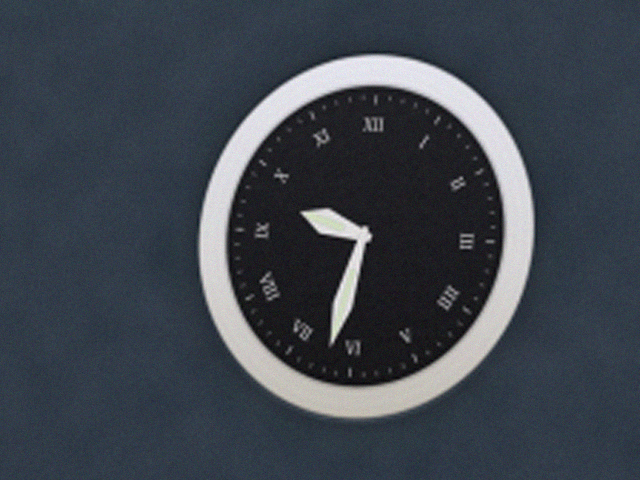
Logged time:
9,32
